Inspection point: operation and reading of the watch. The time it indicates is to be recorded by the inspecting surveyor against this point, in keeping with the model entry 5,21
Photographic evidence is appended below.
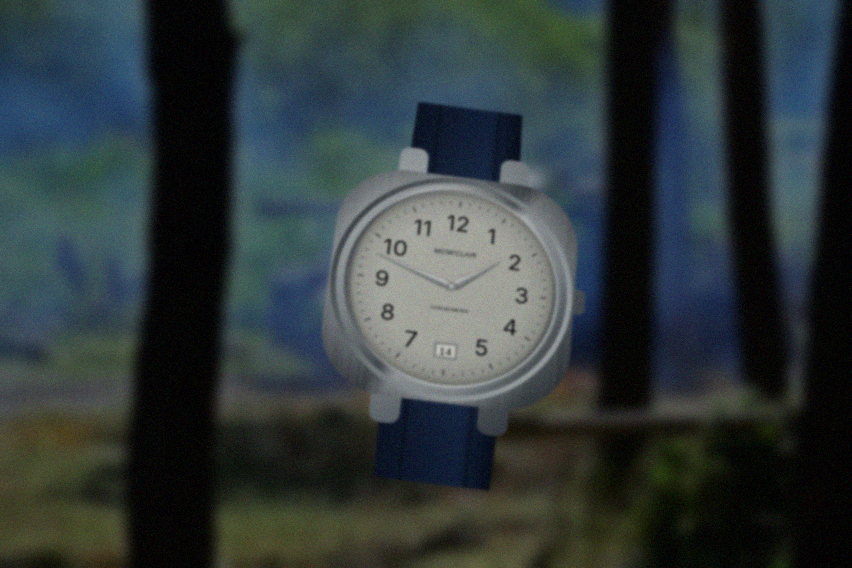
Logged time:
1,48
